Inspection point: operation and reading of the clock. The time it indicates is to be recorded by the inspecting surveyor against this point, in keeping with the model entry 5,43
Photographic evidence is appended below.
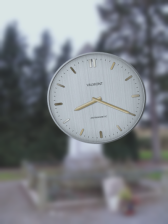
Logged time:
8,20
